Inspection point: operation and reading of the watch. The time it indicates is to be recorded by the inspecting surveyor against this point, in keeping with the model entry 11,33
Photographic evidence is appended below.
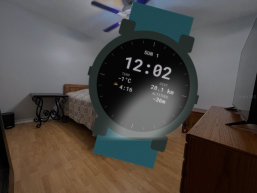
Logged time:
12,02
